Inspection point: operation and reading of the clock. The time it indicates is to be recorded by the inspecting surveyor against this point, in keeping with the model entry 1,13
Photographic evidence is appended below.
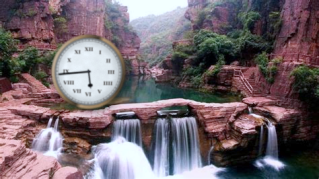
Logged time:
5,44
